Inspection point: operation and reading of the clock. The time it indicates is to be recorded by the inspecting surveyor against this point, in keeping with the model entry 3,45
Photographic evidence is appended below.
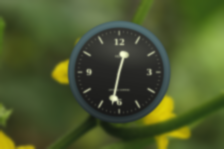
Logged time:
12,32
